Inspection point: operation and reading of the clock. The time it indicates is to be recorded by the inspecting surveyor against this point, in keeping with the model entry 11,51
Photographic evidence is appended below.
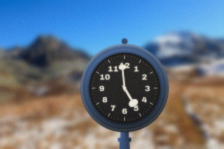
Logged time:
4,59
